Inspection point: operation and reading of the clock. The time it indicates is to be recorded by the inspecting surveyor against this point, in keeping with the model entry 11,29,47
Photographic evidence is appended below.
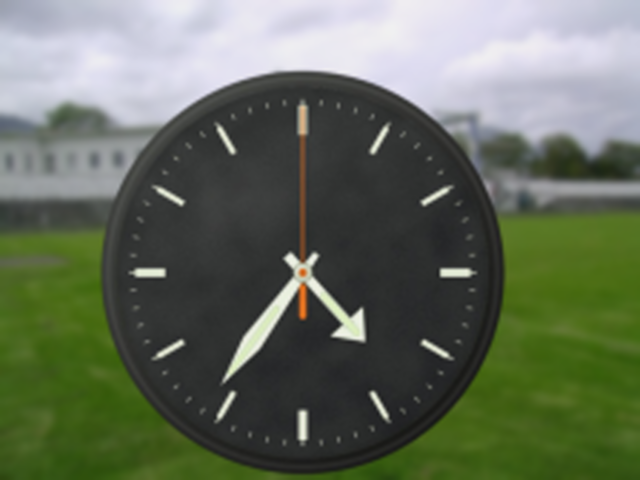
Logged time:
4,36,00
